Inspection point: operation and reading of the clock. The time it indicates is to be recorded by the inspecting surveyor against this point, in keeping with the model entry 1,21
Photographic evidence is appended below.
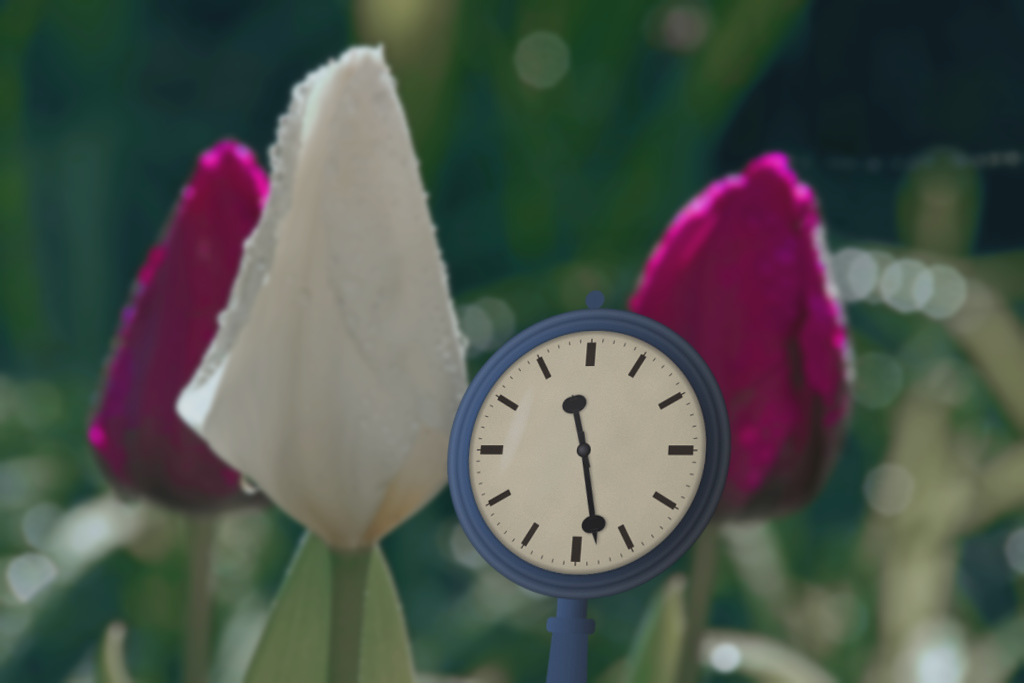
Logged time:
11,28
